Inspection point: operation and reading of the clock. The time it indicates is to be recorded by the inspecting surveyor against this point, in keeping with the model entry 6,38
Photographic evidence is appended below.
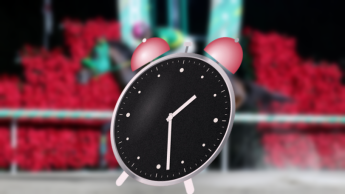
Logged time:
1,28
